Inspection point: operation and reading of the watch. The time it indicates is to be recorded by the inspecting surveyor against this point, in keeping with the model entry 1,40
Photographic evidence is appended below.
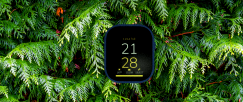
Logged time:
21,28
